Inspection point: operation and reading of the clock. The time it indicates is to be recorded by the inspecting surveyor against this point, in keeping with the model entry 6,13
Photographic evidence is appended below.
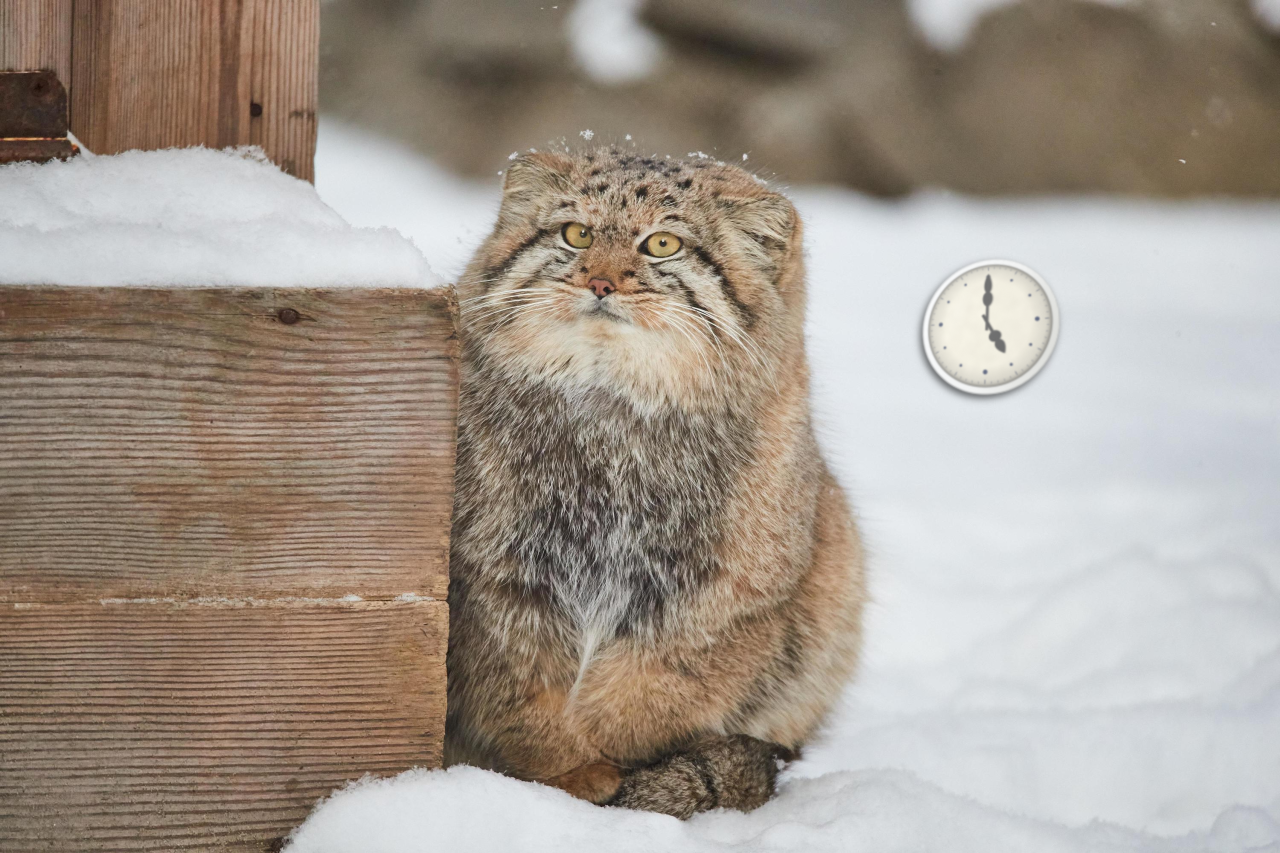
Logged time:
5,00
